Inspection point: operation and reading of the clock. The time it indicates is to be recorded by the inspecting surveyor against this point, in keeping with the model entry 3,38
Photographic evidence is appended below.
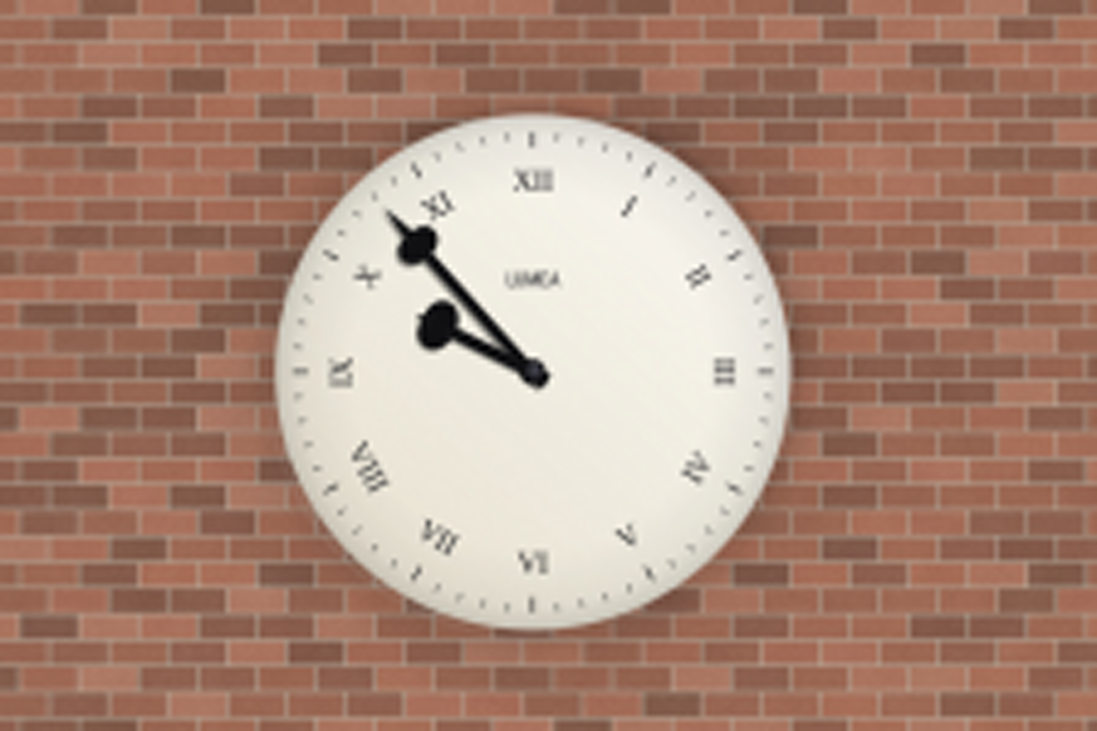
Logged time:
9,53
